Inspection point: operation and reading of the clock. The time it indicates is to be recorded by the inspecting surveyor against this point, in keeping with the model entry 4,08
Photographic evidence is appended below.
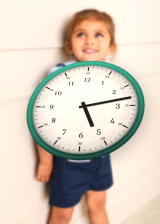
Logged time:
5,13
